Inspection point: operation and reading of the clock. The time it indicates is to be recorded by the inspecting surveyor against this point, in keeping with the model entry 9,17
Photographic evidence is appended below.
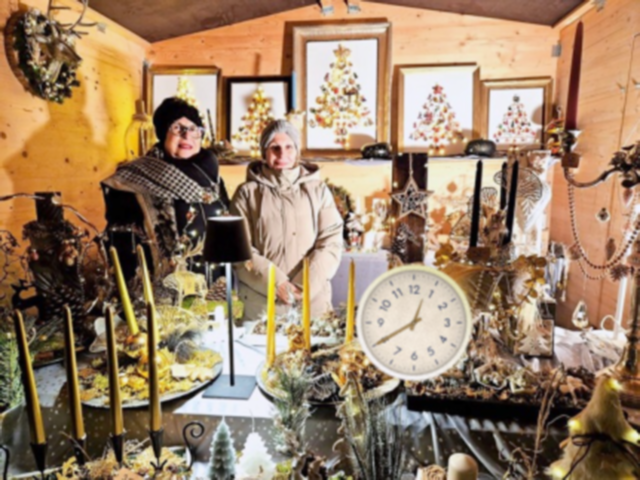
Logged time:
12,40
